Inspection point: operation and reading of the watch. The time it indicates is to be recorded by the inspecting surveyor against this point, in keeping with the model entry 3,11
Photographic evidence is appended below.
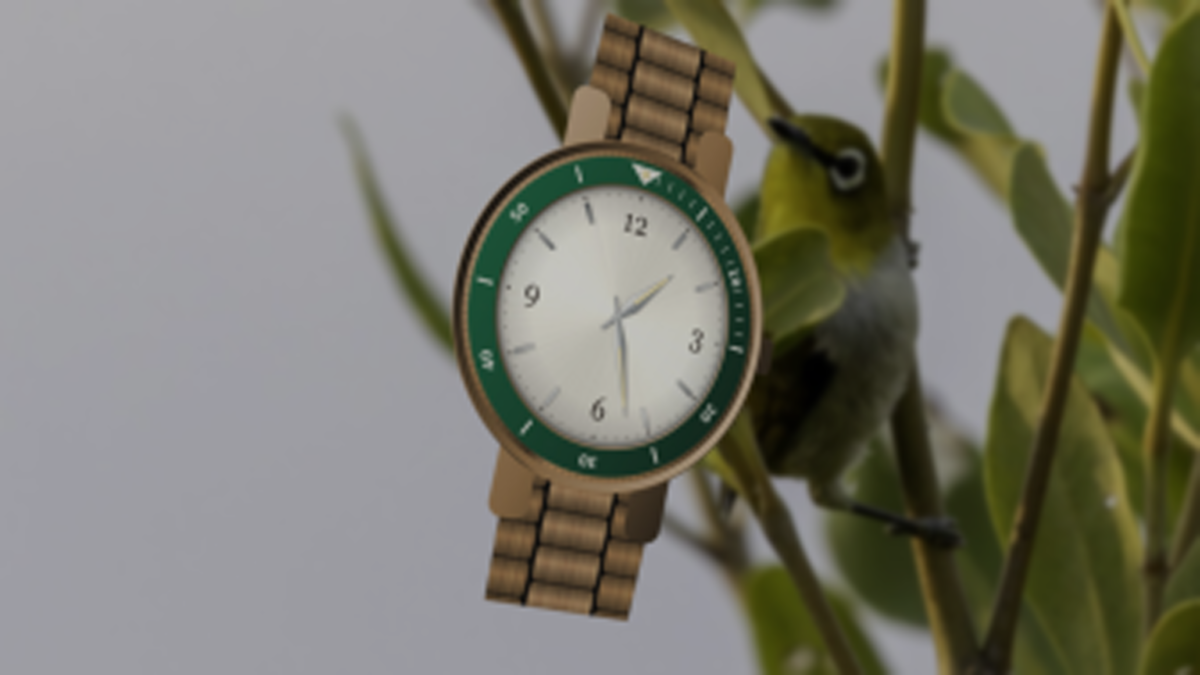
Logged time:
1,27
